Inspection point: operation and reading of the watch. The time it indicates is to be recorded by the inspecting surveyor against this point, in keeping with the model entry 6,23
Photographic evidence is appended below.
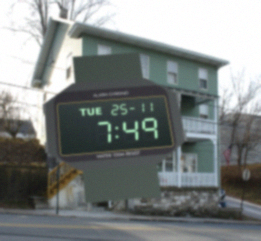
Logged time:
7,49
